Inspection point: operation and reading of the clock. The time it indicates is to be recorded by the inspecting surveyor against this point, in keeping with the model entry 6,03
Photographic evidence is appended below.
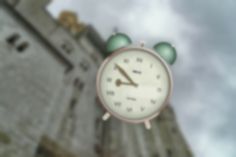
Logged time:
8,51
